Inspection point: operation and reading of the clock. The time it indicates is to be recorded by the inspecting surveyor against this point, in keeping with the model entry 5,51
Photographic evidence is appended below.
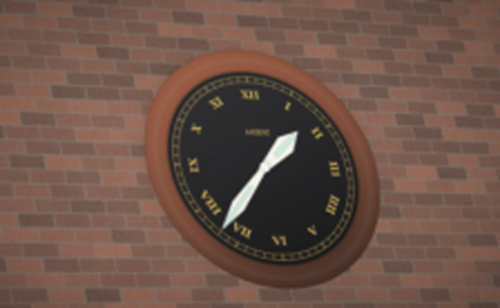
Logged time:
1,37
